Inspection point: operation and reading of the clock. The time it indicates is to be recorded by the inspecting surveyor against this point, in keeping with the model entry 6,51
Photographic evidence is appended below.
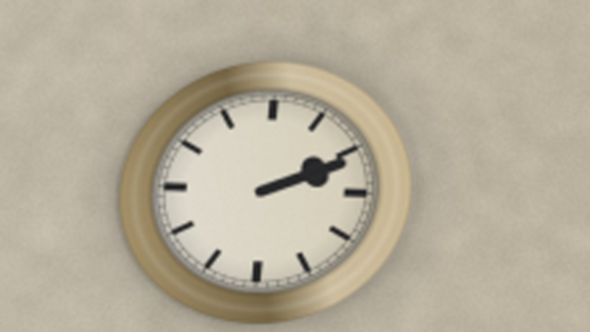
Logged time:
2,11
